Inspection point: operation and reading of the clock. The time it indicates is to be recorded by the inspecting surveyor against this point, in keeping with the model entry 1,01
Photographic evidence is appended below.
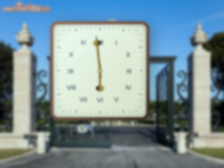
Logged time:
5,59
